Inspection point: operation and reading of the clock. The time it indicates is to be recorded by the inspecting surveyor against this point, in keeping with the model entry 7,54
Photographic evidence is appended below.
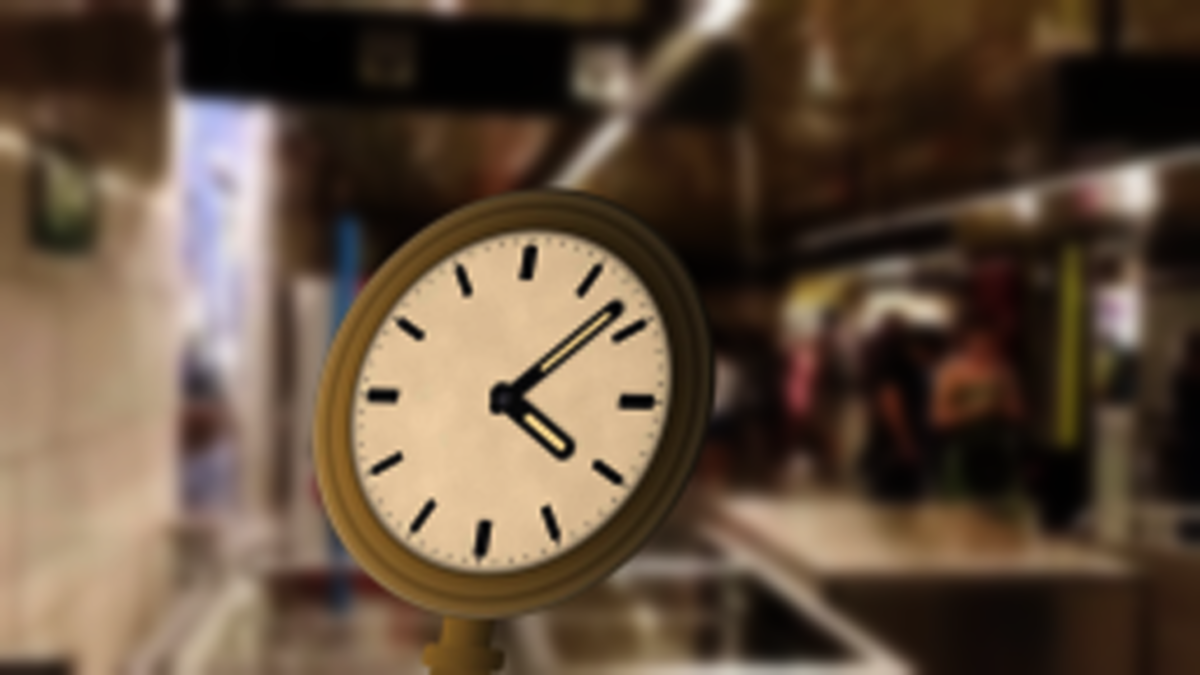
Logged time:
4,08
